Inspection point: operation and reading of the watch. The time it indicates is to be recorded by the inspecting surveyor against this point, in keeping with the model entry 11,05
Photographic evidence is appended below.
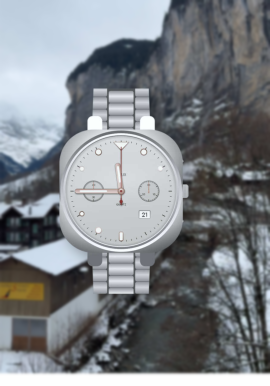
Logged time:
11,45
